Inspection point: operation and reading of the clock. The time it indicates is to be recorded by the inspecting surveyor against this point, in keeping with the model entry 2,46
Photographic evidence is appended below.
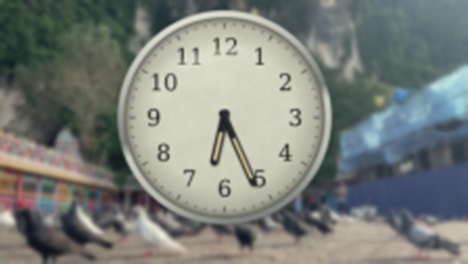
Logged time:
6,26
